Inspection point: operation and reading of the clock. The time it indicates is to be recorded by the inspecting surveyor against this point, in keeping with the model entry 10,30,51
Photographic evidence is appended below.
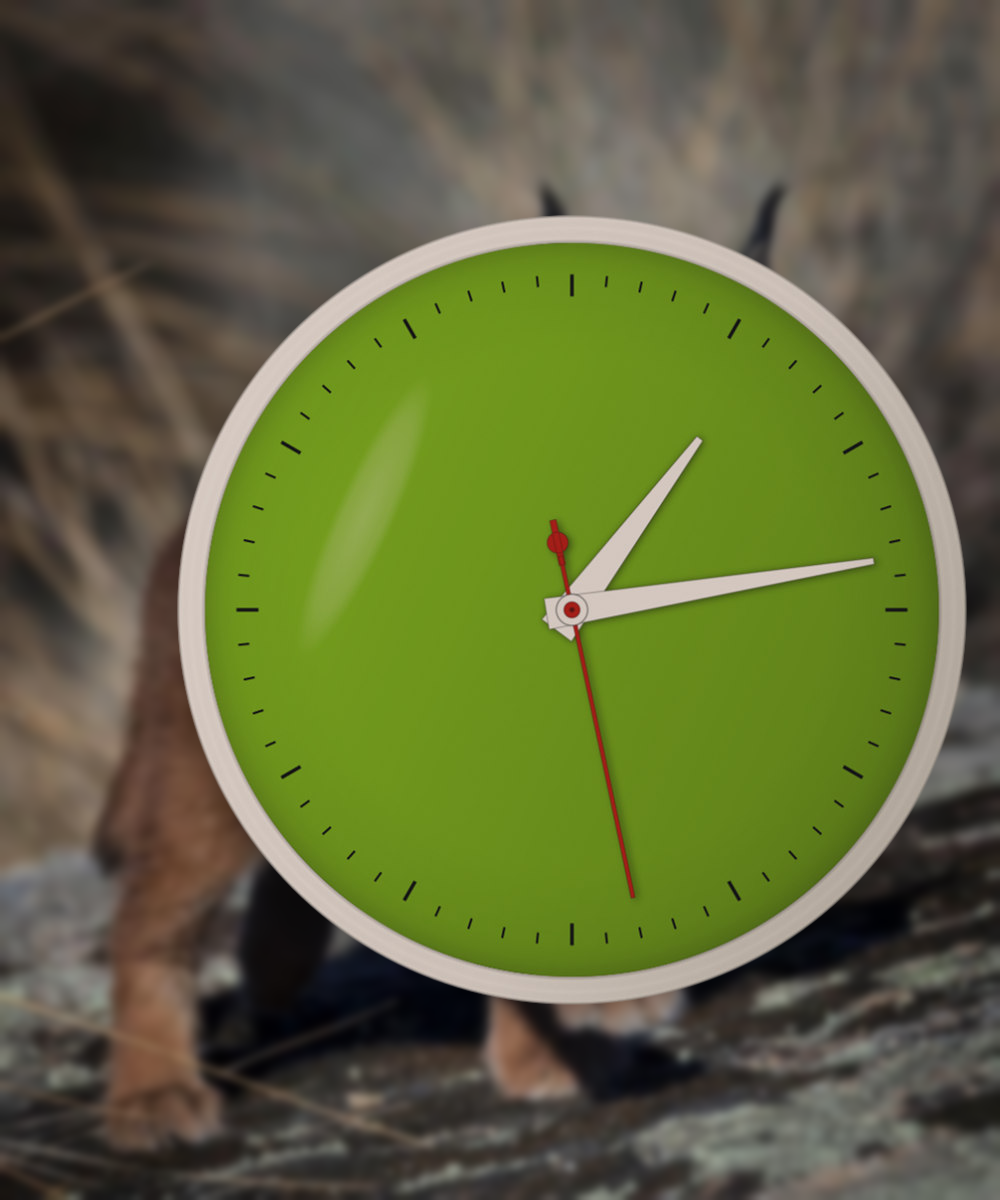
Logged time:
1,13,28
